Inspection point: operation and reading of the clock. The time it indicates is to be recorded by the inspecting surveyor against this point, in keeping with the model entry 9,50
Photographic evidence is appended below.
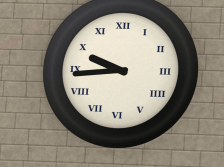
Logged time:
9,44
